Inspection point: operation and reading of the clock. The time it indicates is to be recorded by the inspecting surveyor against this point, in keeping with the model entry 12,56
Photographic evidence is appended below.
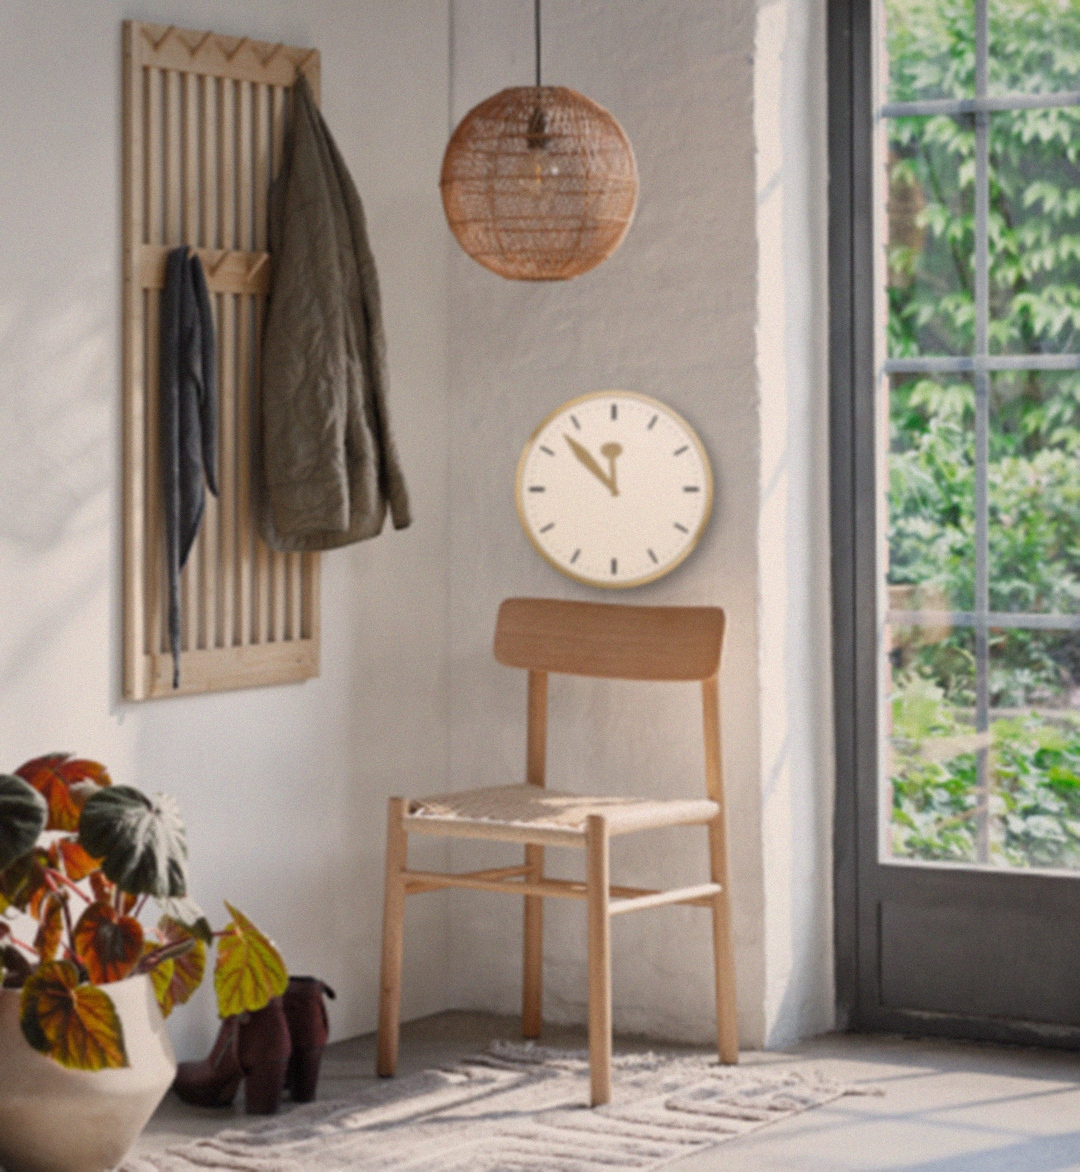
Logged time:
11,53
